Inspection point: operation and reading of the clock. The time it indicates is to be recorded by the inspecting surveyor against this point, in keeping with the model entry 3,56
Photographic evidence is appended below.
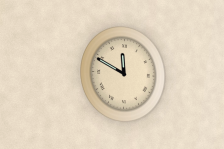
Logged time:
11,49
